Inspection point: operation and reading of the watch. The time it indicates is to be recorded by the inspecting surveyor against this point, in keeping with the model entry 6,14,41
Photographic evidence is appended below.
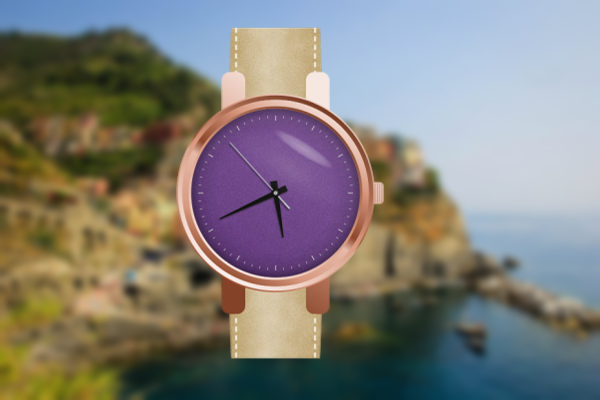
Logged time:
5,40,53
